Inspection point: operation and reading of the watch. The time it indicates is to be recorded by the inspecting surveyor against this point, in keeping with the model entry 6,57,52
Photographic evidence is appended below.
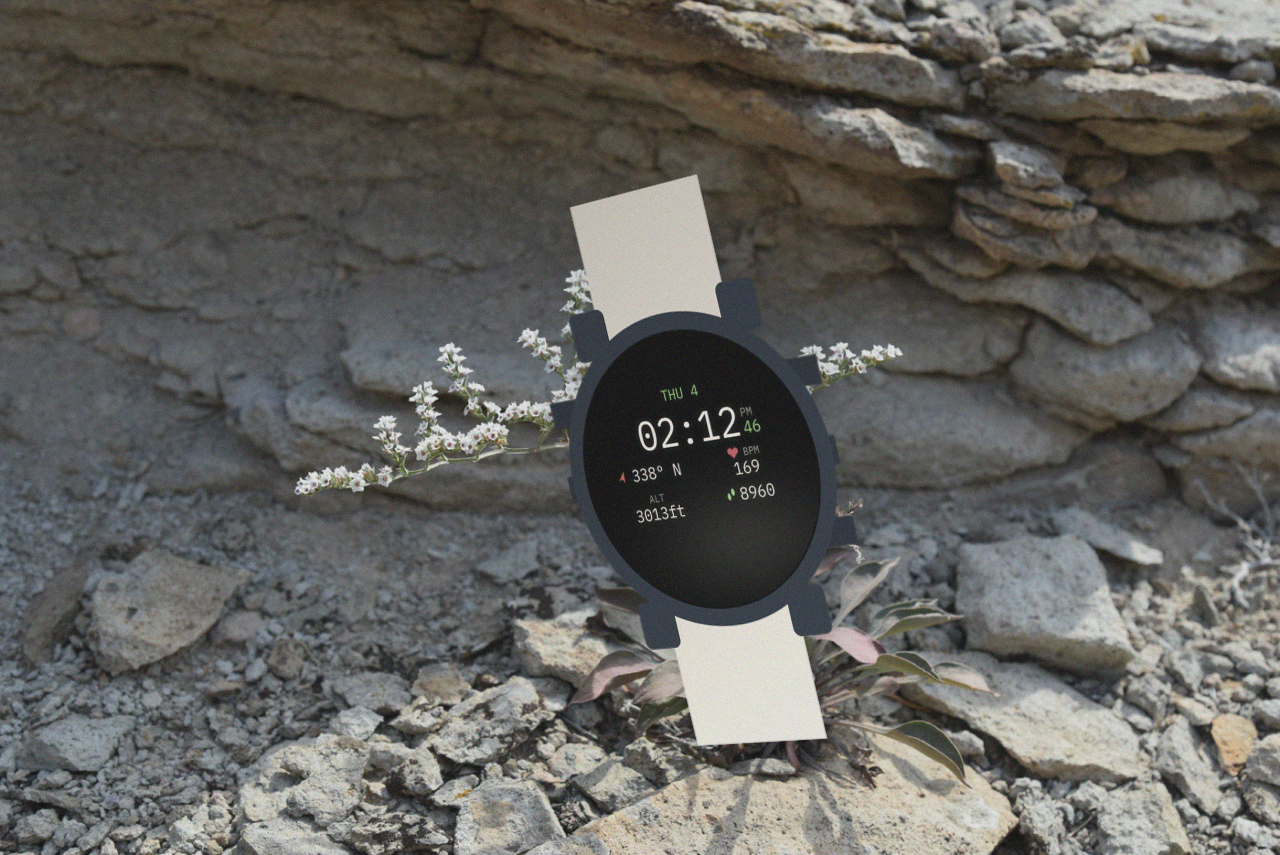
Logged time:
2,12,46
